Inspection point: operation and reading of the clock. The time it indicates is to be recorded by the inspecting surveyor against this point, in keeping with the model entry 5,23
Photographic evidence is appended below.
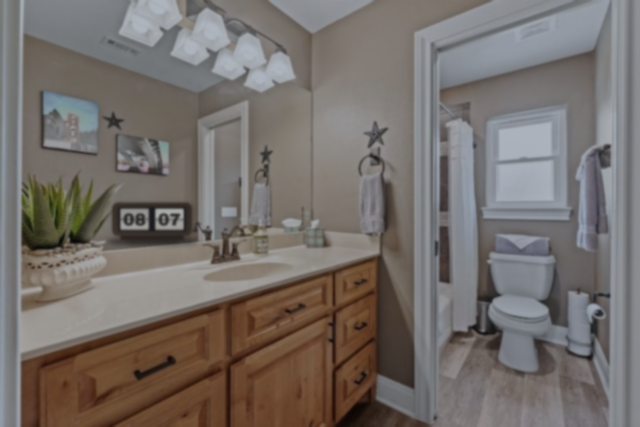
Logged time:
8,07
